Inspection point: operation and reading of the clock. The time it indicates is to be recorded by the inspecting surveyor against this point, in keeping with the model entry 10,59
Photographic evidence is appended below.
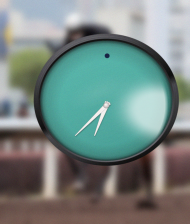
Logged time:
6,37
